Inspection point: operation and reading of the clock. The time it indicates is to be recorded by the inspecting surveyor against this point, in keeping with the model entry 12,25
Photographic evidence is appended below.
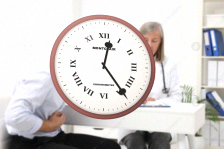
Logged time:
12,24
